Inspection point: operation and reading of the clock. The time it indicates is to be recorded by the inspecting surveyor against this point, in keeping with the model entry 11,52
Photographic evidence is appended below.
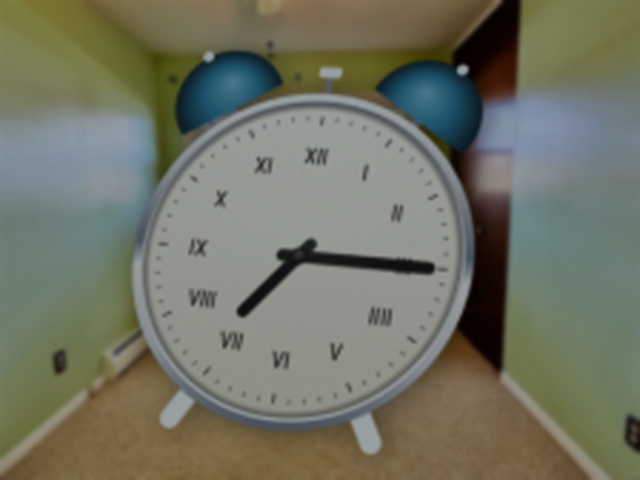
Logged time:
7,15
